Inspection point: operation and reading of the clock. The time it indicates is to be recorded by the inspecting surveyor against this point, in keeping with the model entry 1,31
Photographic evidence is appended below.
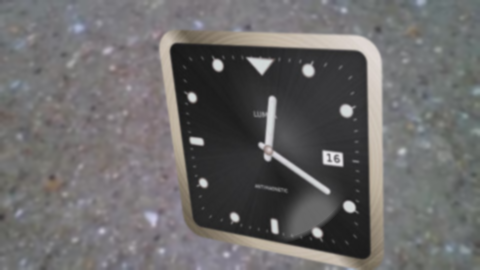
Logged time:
12,20
